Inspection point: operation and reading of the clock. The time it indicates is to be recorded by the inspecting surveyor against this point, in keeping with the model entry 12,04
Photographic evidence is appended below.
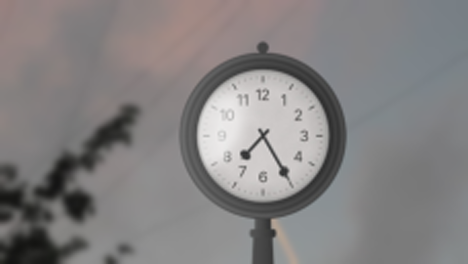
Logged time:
7,25
